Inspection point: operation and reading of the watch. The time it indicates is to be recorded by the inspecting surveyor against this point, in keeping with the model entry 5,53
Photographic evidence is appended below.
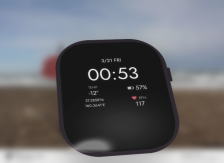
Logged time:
0,53
